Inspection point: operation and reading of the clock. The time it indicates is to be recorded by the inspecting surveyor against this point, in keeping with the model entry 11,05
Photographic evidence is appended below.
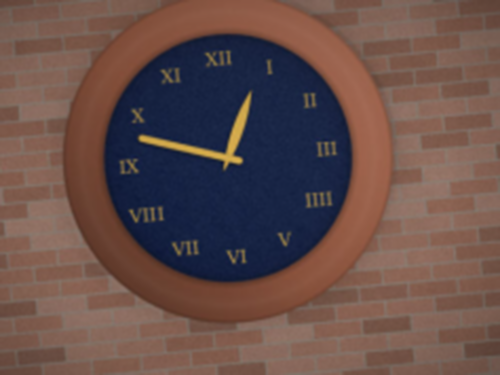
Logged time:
12,48
